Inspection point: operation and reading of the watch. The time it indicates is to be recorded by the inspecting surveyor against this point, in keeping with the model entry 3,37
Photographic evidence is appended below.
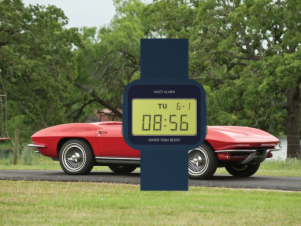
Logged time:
8,56
